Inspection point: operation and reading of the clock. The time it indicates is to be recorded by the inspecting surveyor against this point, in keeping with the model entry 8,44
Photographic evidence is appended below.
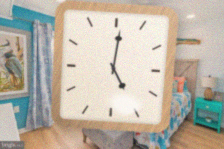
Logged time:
5,01
